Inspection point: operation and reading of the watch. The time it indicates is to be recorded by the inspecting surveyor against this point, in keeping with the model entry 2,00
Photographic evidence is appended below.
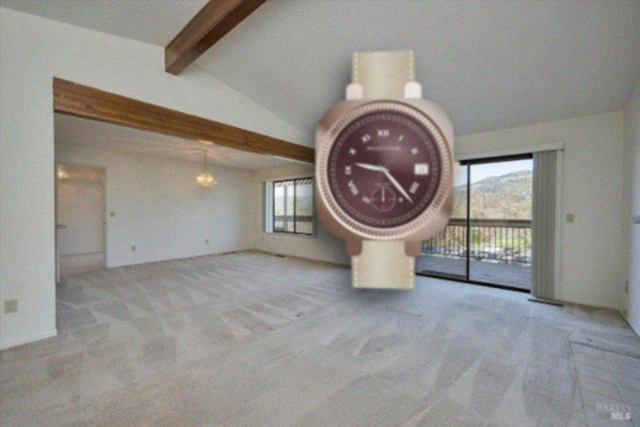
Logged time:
9,23
